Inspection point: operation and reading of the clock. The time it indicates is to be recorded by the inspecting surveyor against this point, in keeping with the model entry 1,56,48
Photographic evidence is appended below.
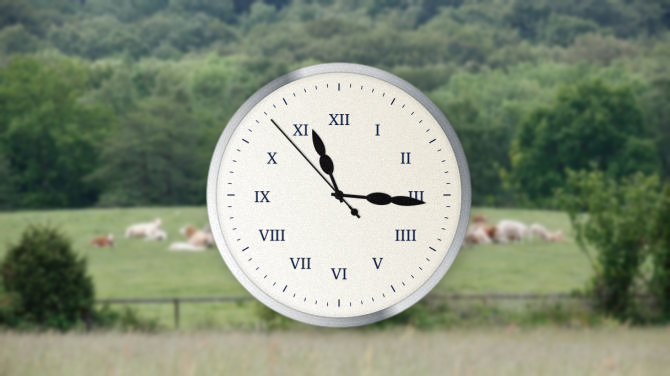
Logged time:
11,15,53
